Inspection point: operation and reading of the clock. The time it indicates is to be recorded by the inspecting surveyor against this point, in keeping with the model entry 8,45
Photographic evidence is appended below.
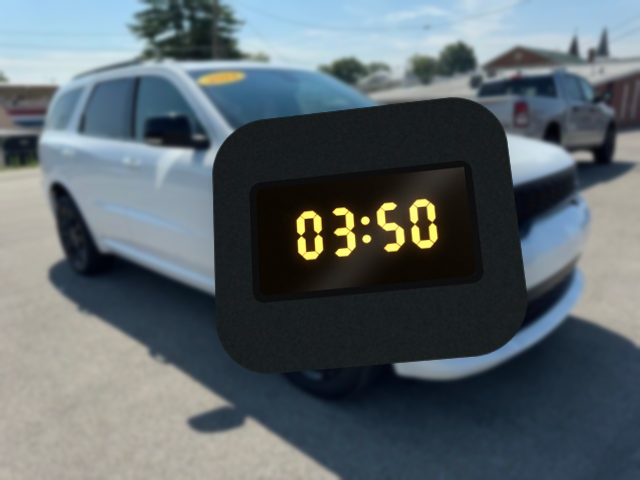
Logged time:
3,50
